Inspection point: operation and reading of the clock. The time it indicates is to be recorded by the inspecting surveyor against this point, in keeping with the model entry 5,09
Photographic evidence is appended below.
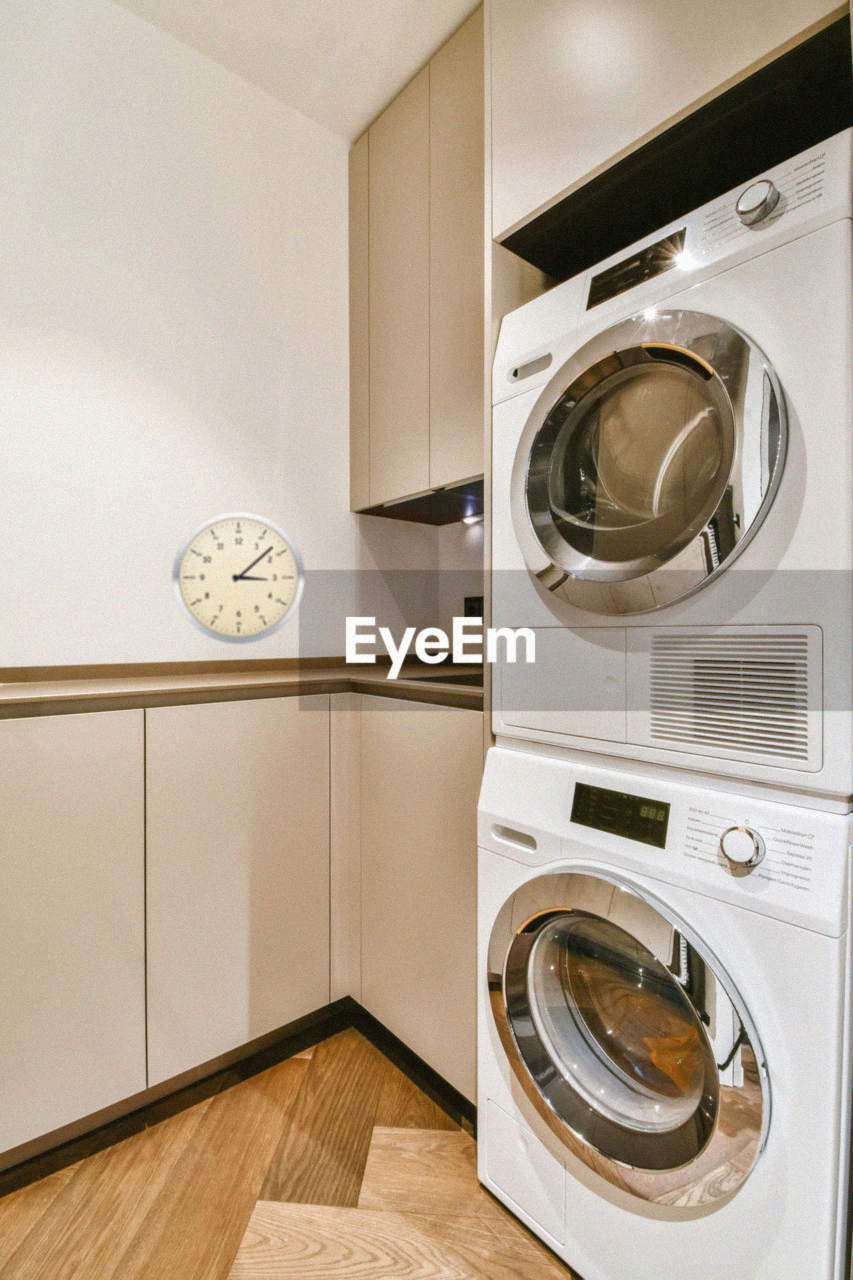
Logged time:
3,08
